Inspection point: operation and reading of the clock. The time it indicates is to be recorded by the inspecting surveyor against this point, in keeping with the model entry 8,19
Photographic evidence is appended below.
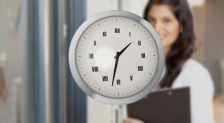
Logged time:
1,32
